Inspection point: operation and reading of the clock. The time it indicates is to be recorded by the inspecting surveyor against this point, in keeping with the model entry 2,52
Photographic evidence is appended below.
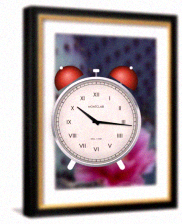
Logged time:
10,16
